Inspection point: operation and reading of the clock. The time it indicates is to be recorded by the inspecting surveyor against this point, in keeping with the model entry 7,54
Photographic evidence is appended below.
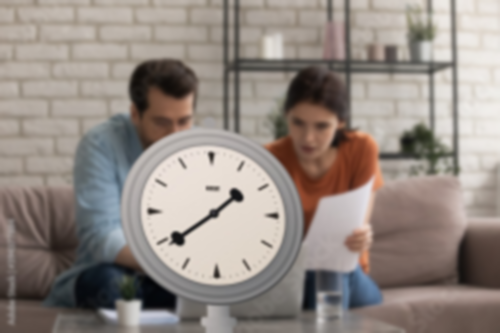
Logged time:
1,39
